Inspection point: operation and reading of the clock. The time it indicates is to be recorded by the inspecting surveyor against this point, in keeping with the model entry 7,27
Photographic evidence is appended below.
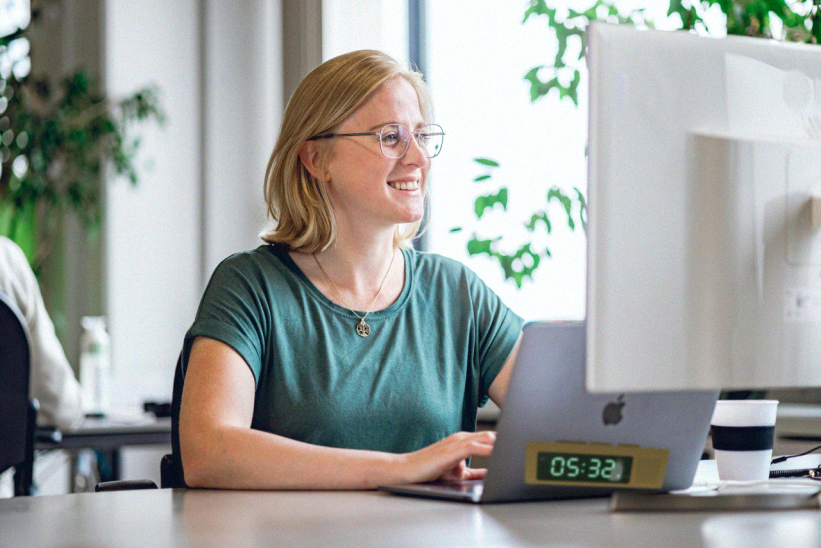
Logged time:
5,32
